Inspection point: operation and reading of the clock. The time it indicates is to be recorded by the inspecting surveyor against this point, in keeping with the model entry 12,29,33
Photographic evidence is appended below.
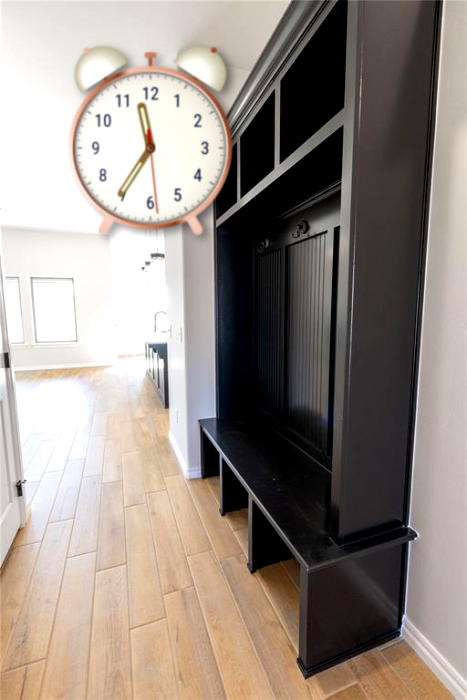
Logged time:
11,35,29
